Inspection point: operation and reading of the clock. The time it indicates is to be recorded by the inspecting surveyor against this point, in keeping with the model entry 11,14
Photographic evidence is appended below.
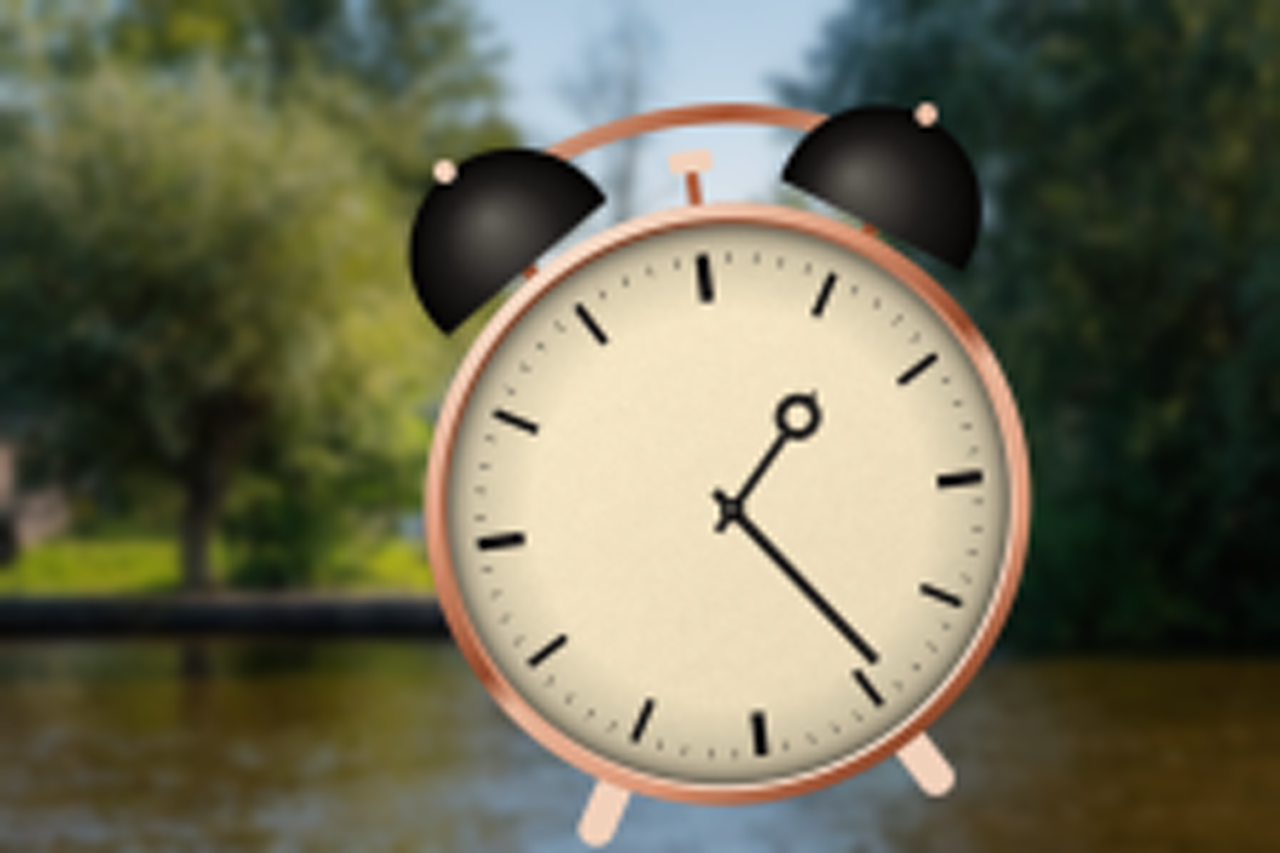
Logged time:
1,24
